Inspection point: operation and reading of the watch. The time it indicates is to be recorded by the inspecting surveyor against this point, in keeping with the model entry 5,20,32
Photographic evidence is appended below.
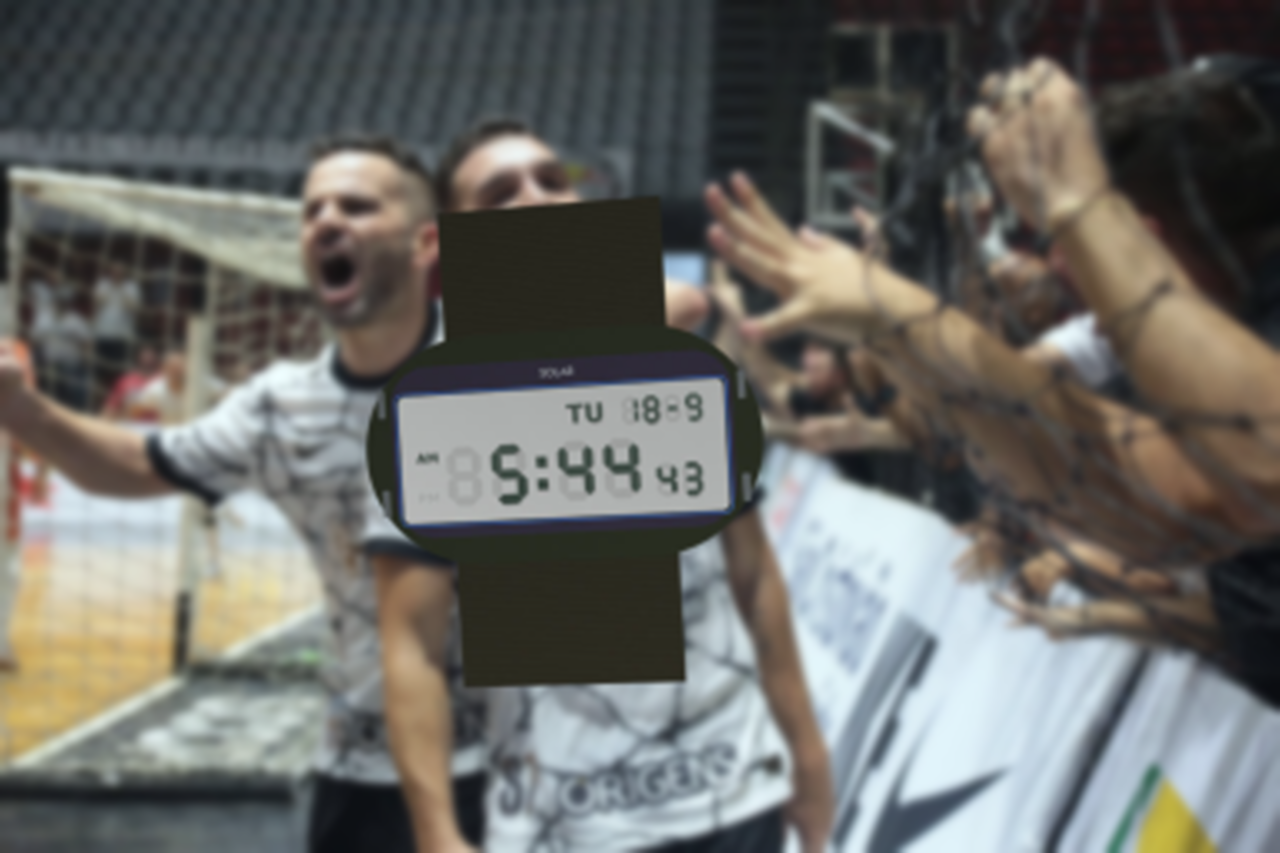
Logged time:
5,44,43
